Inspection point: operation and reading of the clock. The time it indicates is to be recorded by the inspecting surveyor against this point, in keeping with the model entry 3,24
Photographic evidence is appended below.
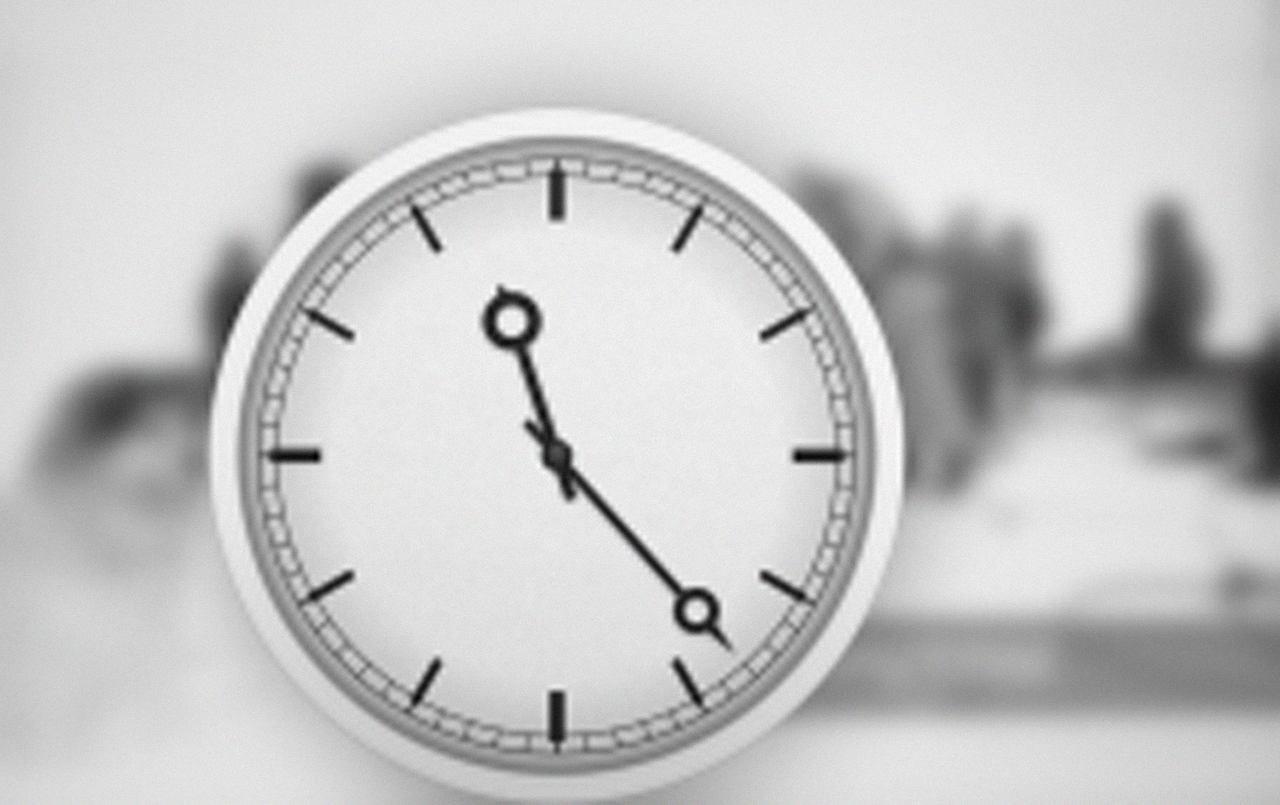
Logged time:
11,23
